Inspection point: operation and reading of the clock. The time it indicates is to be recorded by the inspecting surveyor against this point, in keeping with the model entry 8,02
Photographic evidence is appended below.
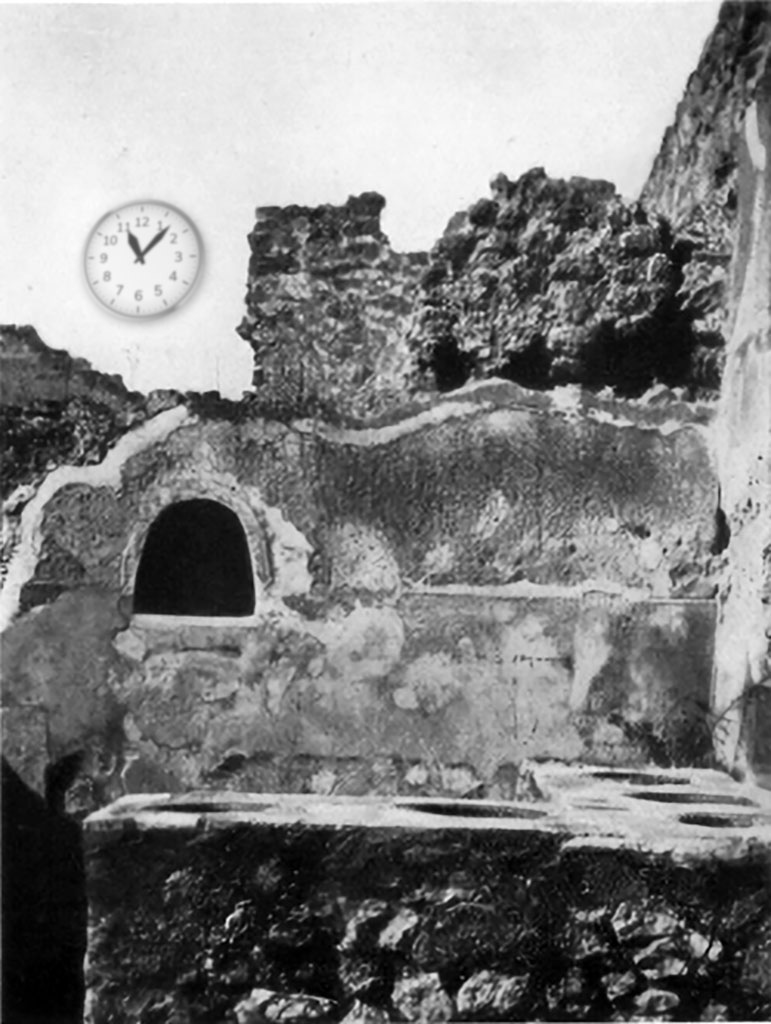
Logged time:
11,07
